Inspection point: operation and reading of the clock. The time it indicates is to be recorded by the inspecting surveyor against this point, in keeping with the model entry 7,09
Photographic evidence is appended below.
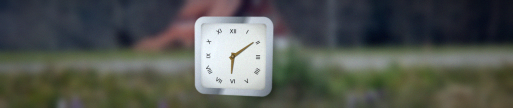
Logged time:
6,09
